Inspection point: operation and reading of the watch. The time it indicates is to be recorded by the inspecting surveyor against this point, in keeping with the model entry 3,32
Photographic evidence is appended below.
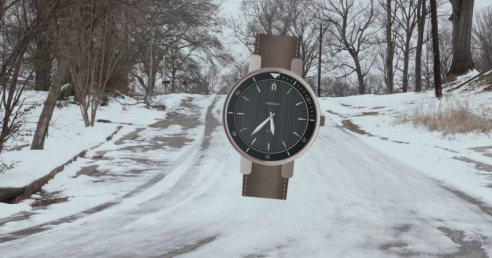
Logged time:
5,37
